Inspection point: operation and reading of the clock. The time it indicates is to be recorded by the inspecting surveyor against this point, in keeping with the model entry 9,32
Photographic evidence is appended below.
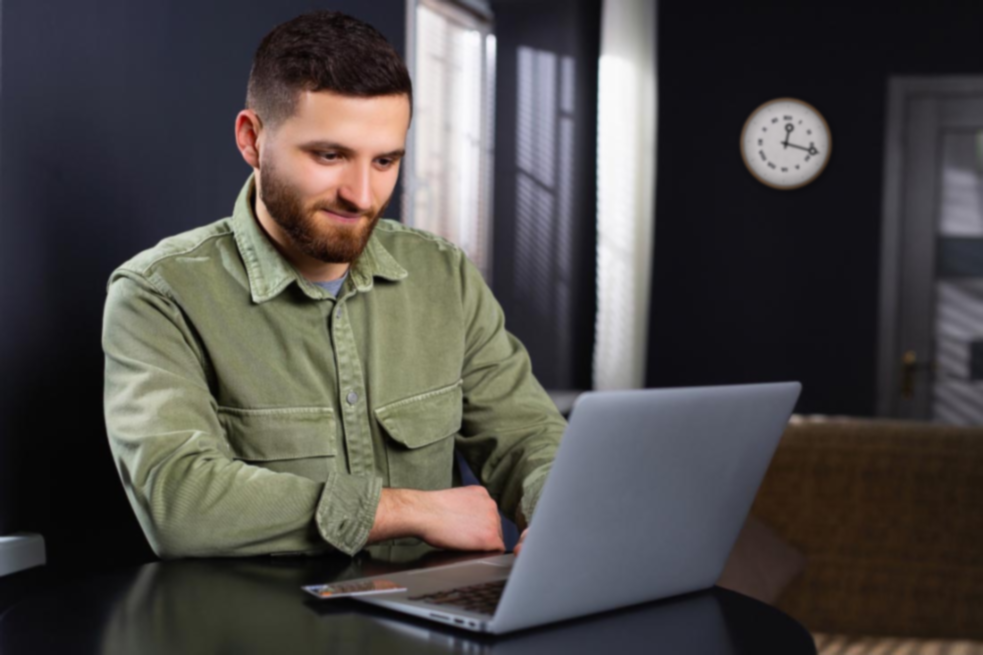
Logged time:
12,17
